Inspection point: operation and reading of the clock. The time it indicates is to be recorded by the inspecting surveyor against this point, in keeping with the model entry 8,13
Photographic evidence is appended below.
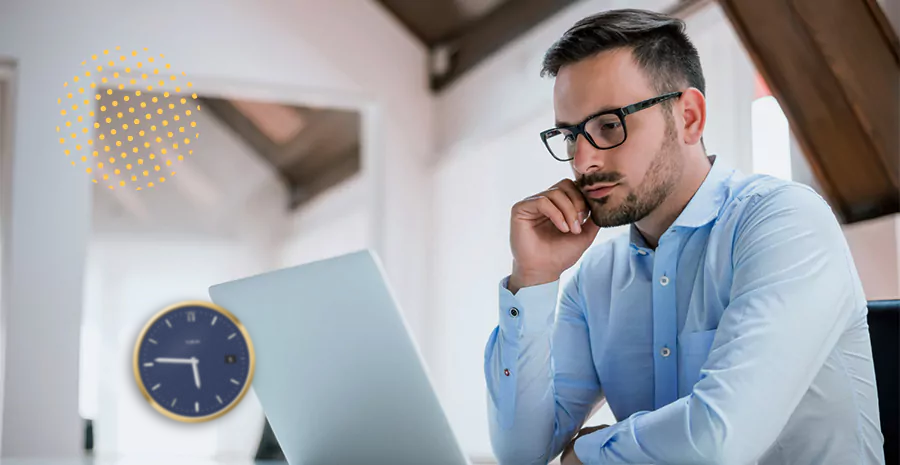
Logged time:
5,46
